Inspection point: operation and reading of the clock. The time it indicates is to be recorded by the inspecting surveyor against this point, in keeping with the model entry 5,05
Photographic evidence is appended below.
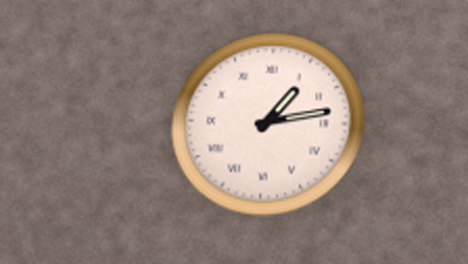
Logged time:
1,13
